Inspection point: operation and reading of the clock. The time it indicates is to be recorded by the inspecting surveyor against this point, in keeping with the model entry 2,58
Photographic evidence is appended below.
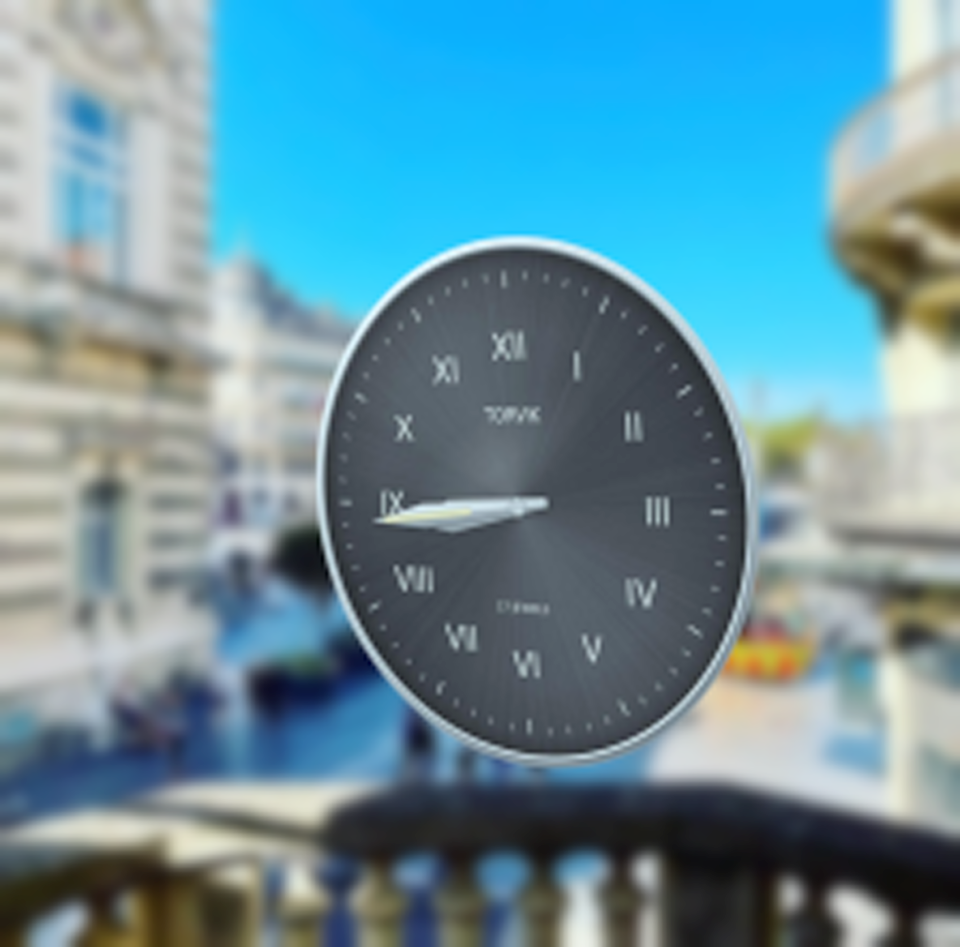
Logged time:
8,44
